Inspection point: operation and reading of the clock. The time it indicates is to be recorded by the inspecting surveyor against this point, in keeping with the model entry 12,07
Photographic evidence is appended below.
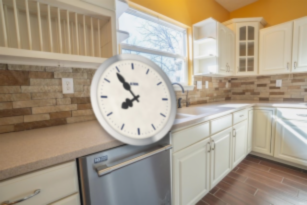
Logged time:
7,54
